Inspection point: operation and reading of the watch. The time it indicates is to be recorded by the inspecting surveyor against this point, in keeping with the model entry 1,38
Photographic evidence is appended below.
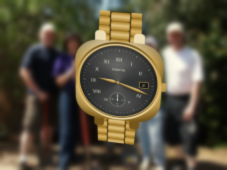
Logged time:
9,18
